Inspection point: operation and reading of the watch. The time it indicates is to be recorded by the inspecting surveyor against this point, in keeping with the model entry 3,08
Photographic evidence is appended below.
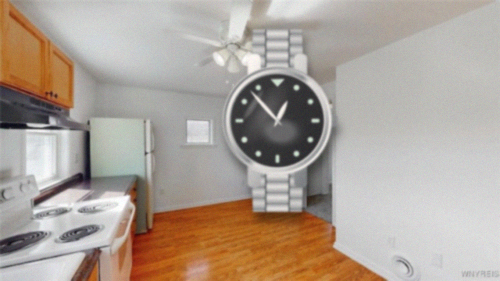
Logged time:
12,53
